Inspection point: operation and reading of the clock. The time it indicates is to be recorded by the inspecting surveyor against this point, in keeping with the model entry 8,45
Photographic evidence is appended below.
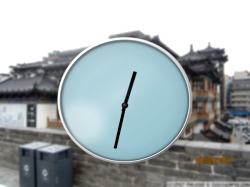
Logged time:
12,32
